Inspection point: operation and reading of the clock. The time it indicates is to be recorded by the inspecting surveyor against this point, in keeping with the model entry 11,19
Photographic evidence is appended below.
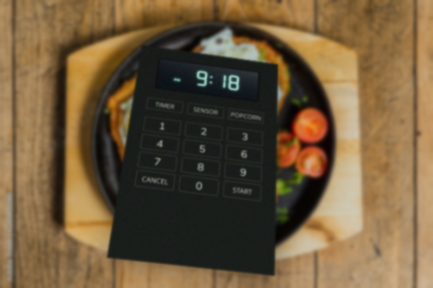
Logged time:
9,18
